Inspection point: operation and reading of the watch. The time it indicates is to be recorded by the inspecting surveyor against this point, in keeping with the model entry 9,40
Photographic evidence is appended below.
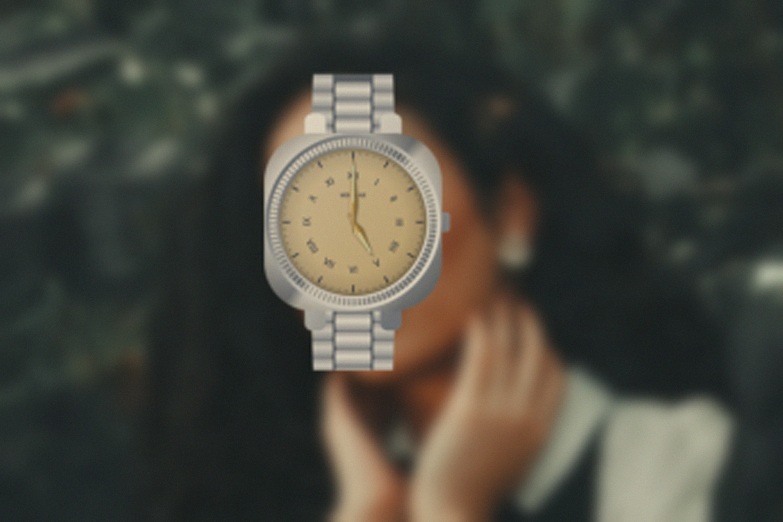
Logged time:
5,00
